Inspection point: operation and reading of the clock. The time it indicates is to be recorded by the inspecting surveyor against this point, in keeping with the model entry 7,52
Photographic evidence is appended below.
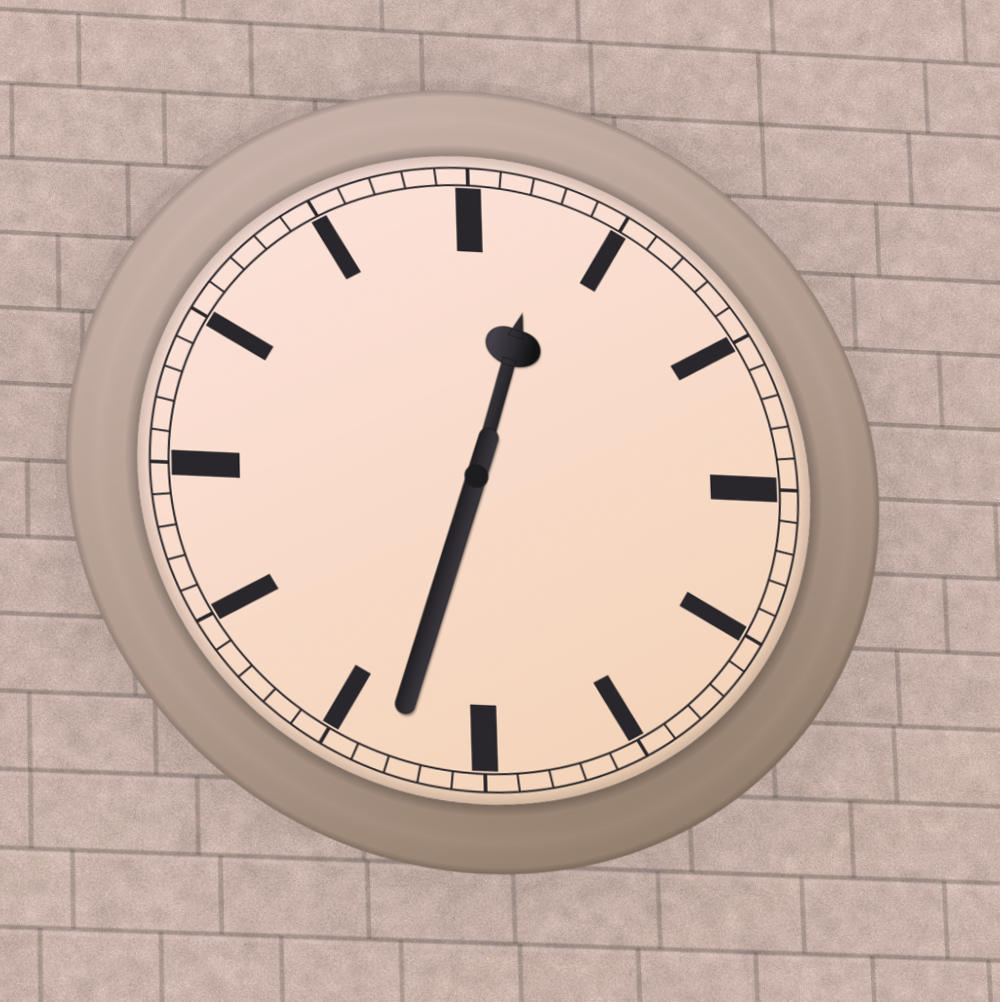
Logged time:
12,33
